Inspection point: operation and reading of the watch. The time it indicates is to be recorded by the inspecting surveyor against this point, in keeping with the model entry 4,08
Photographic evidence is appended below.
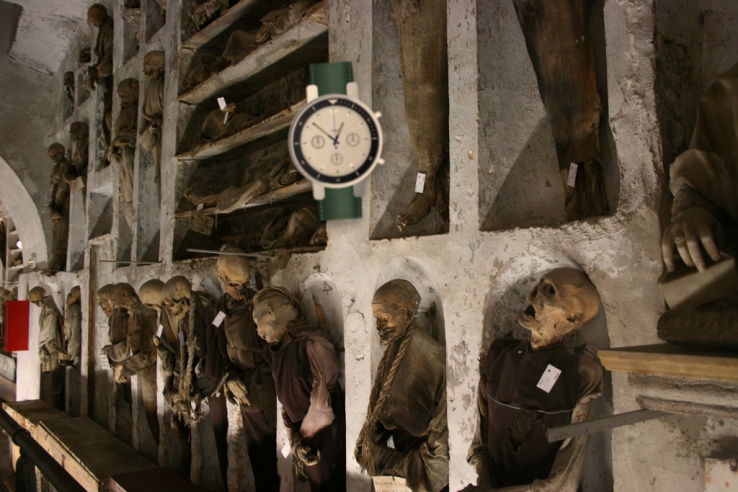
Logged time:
12,52
